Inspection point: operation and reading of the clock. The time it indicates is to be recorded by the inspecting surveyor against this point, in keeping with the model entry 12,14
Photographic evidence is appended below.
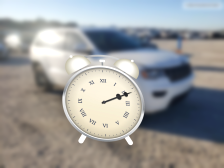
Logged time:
2,11
